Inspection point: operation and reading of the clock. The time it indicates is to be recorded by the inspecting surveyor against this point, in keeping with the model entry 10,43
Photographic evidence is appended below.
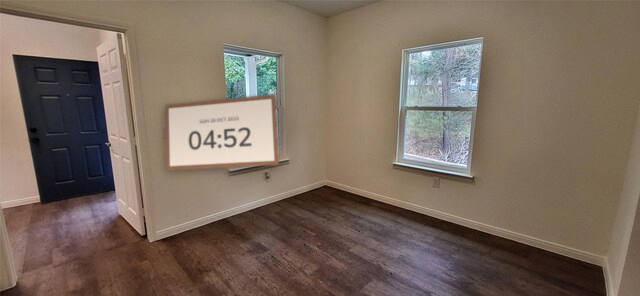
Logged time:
4,52
